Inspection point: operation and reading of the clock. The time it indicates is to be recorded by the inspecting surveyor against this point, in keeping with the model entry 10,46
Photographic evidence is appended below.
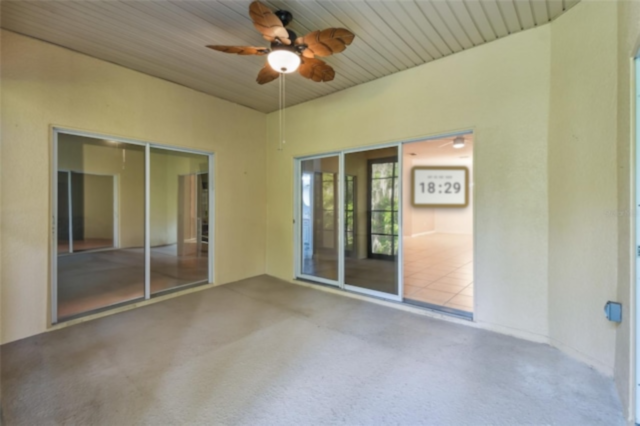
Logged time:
18,29
